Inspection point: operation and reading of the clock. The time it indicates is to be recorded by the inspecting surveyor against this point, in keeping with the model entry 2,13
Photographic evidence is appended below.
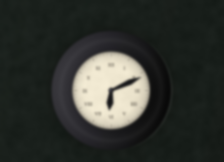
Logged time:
6,11
